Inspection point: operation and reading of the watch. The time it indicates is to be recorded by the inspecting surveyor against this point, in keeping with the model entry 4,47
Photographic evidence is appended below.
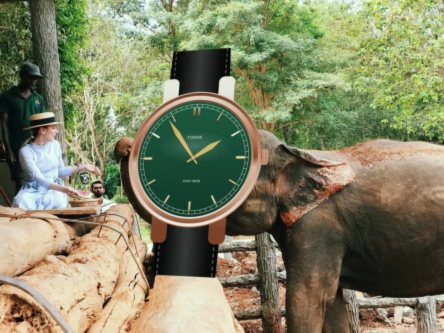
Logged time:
1,54
